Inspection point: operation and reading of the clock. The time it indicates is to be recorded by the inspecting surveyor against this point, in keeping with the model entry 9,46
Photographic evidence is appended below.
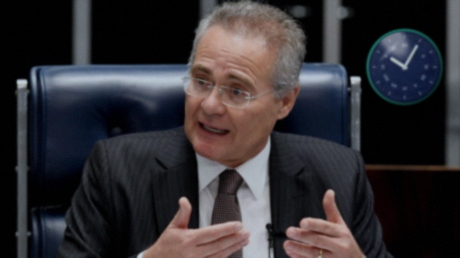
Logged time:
10,05
